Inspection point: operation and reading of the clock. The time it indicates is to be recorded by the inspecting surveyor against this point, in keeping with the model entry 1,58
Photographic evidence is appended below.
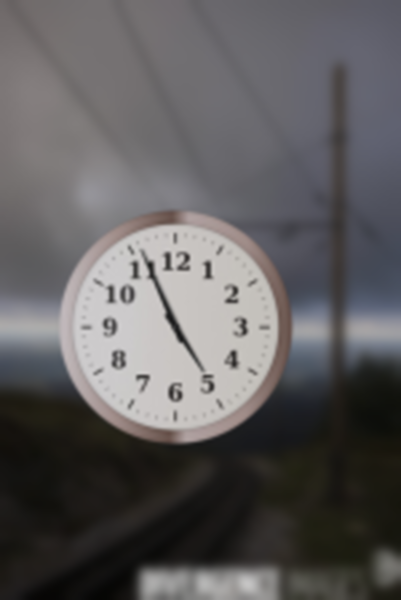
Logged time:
4,56
